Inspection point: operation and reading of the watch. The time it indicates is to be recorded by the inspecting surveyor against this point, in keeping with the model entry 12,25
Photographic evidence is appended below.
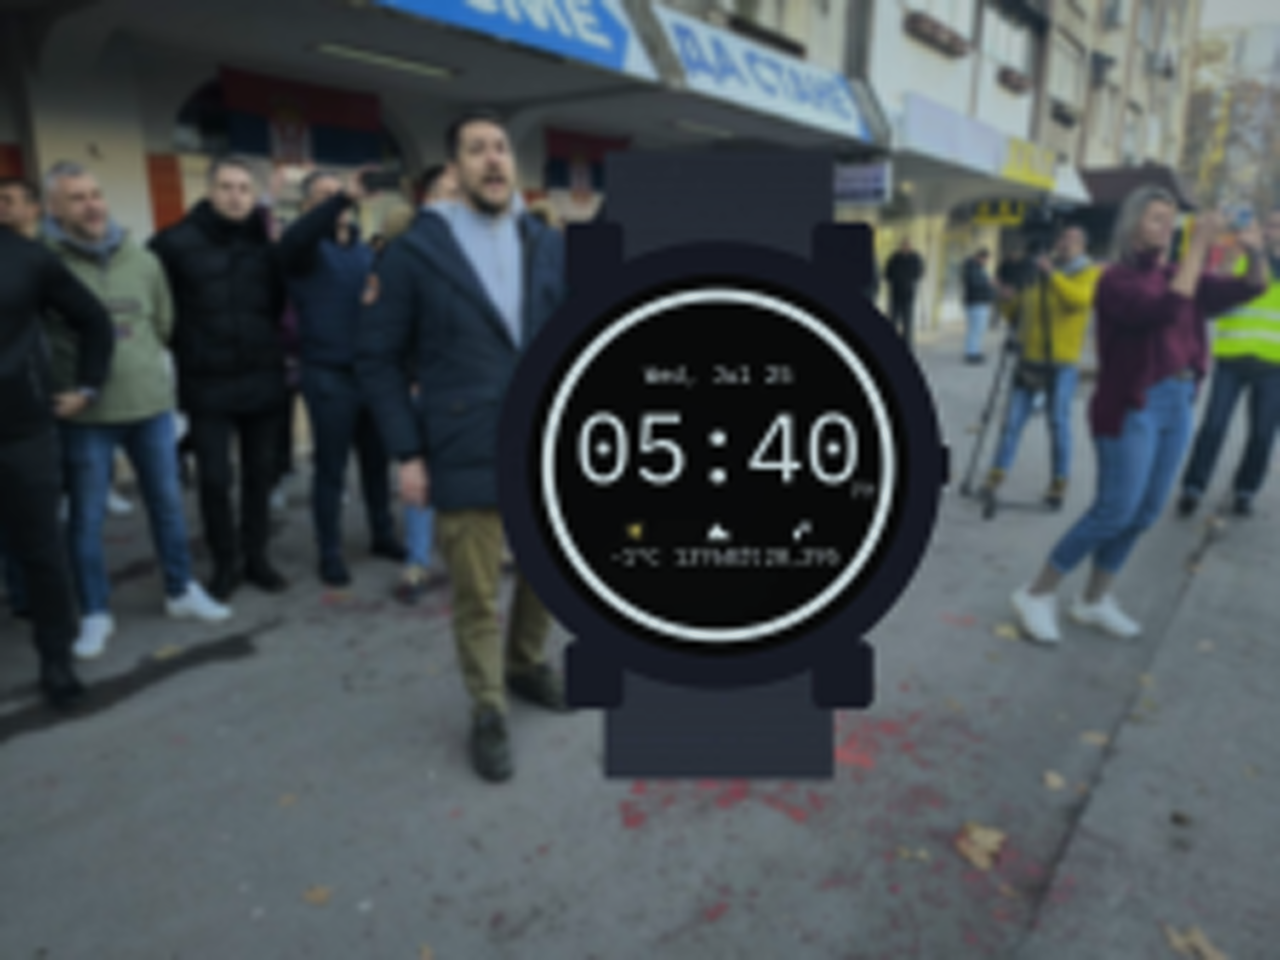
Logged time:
5,40
